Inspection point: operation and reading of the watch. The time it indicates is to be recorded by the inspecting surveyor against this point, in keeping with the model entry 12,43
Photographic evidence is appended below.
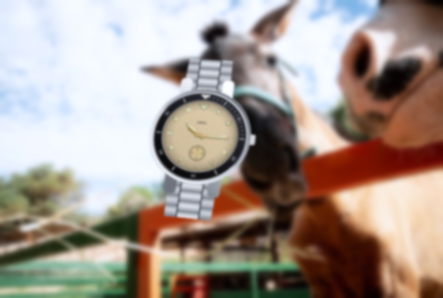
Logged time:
10,15
